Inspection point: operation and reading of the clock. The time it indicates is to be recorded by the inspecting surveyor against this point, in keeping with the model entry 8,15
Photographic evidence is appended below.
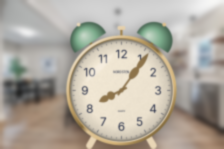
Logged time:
8,06
